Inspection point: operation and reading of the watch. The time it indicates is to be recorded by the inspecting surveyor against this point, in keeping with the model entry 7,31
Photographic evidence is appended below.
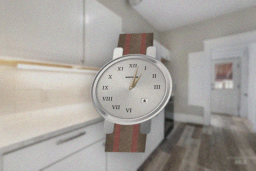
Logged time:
1,02
